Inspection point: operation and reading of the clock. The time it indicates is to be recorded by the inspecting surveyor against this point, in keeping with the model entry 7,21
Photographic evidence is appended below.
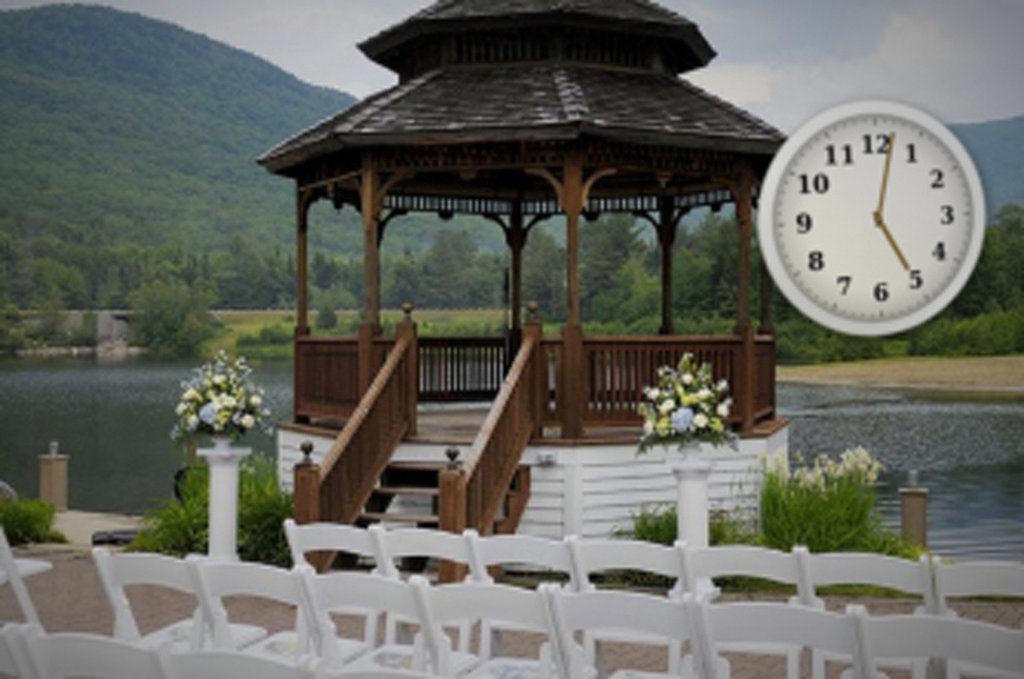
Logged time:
5,02
